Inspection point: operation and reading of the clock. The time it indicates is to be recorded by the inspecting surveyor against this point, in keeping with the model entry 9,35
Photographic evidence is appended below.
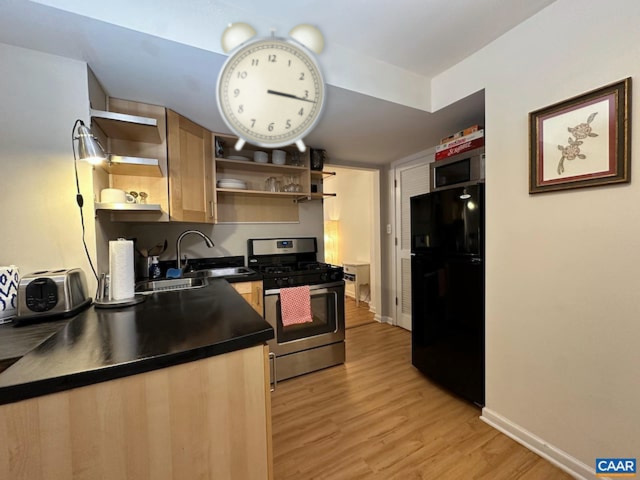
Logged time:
3,17
